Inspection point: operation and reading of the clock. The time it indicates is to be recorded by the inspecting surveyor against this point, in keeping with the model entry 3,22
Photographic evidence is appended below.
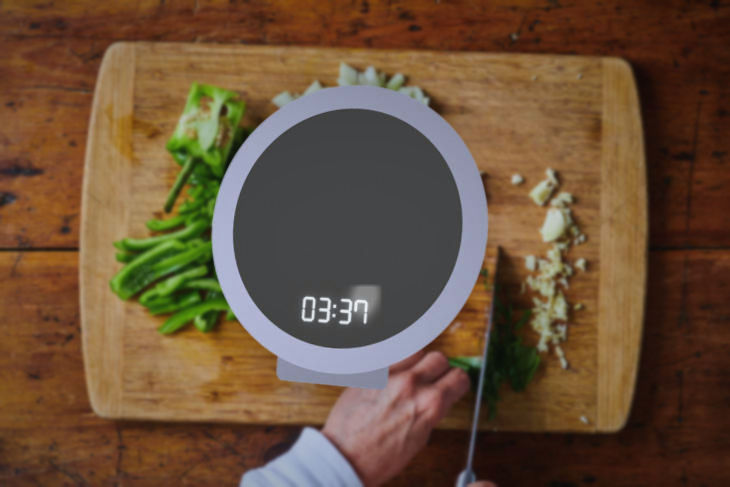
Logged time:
3,37
